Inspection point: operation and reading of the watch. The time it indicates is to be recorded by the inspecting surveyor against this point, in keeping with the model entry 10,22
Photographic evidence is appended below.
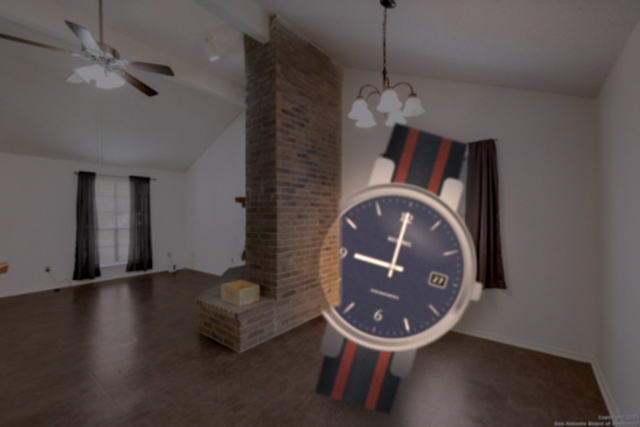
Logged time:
9,00
